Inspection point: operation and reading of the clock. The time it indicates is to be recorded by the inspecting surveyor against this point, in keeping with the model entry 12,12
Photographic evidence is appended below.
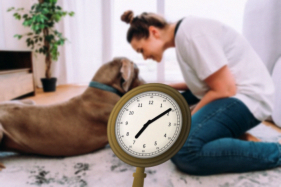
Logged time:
7,09
